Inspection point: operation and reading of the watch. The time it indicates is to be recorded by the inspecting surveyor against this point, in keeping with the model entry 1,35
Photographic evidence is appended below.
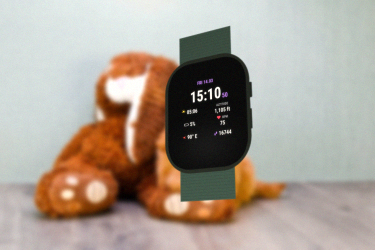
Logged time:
15,10
